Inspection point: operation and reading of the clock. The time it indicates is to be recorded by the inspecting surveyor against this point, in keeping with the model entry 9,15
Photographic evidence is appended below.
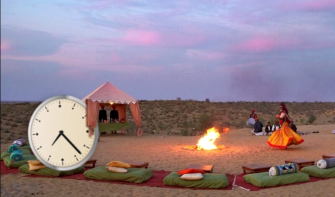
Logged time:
7,23
